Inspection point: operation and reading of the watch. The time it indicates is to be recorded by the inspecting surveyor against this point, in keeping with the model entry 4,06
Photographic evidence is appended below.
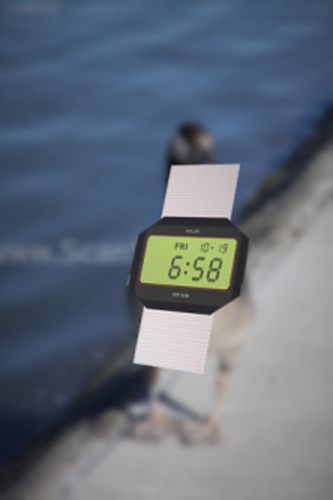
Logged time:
6,58
